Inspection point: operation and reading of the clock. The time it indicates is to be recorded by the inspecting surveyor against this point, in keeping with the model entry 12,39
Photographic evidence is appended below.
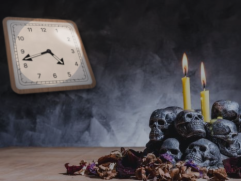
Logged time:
4,42
